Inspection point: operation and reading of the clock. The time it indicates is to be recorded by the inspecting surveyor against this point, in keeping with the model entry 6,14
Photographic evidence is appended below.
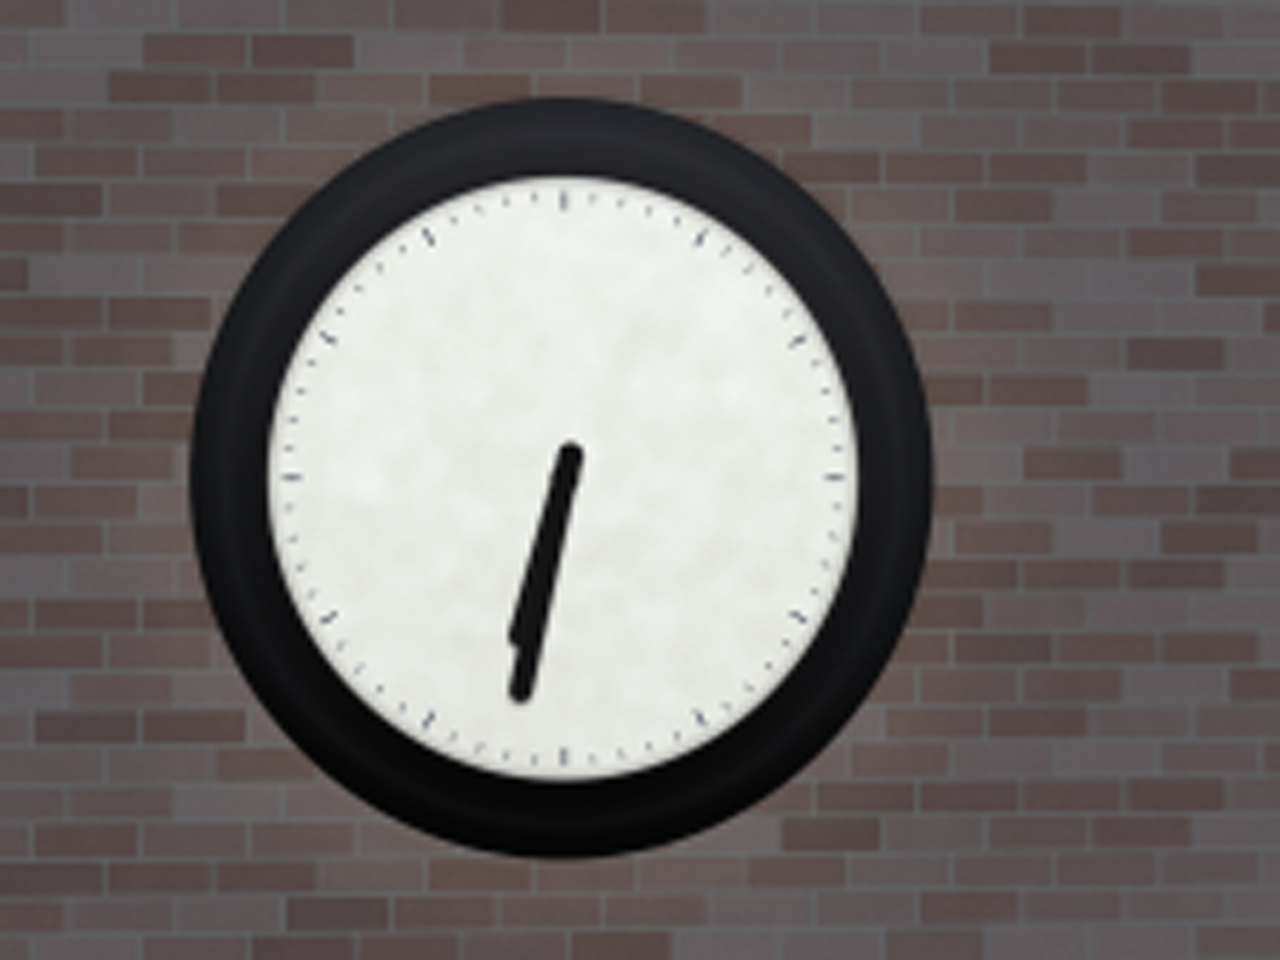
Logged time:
6,32
